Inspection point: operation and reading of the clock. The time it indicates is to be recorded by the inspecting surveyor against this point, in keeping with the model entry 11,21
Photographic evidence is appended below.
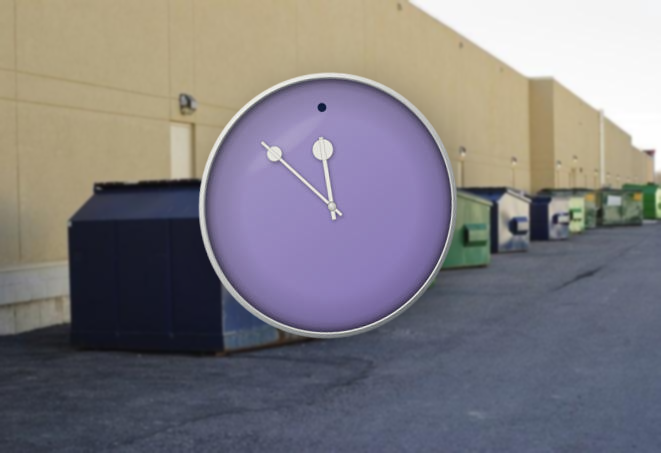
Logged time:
11,53
